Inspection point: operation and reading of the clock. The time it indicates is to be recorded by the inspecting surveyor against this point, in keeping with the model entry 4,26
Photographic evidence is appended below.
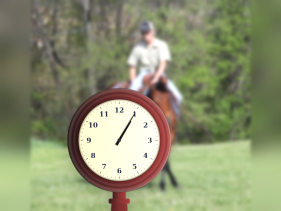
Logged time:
1,05
